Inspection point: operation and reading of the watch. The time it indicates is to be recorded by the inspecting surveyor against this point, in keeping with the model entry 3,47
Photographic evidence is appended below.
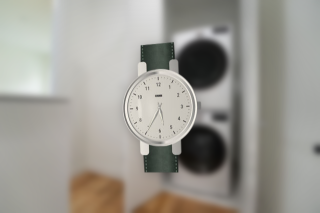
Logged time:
5,35
